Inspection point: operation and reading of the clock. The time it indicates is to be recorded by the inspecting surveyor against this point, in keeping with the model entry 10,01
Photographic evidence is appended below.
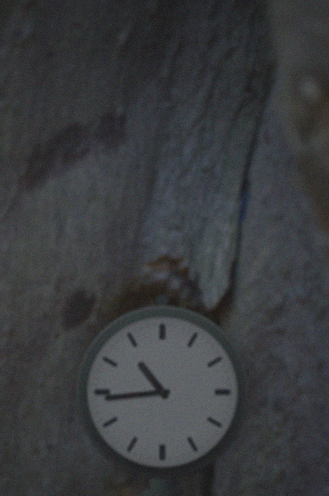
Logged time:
10,44
